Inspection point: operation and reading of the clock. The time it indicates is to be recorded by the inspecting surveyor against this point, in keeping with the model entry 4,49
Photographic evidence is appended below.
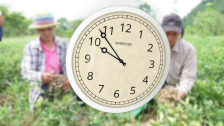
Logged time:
9,53
